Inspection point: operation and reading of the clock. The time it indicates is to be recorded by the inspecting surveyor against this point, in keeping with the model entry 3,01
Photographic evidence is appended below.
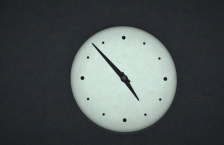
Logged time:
4,53
